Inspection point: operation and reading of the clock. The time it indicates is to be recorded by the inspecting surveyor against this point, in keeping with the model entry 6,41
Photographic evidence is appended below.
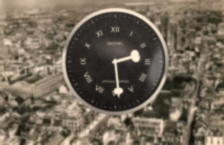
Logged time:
2,29
